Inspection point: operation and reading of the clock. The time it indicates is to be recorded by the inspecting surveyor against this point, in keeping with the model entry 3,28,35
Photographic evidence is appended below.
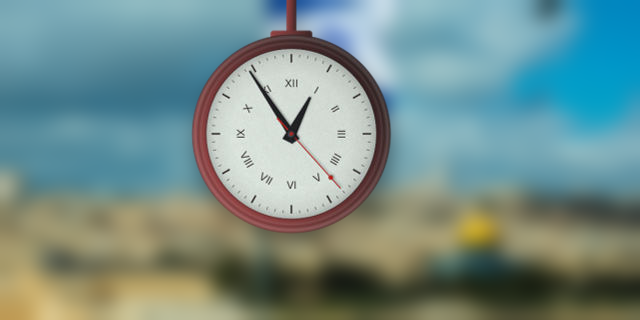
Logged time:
12,54,23
